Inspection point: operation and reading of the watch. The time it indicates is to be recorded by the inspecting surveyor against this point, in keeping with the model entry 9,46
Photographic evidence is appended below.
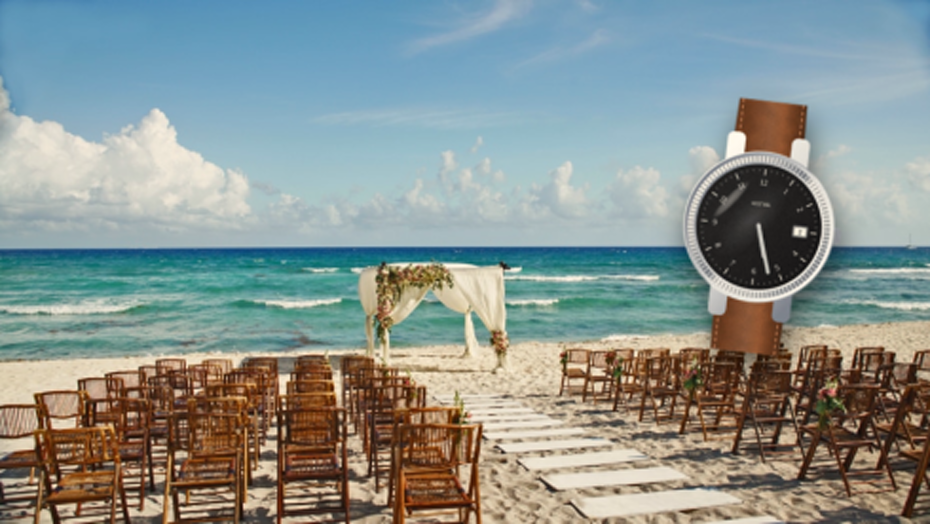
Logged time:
5,27
